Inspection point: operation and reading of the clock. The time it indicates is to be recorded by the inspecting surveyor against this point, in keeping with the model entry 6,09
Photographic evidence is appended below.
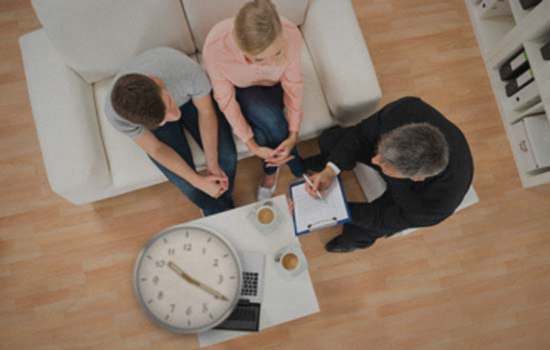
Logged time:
10,20
